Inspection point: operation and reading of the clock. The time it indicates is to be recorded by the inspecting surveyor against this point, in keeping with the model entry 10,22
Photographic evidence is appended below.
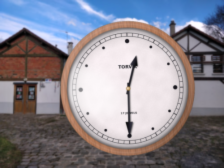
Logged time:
12,30
